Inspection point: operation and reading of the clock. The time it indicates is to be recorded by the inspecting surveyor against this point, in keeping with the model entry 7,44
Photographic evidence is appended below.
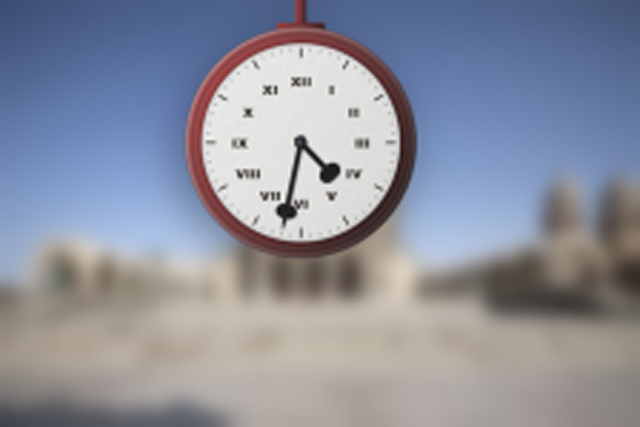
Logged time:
4,32
